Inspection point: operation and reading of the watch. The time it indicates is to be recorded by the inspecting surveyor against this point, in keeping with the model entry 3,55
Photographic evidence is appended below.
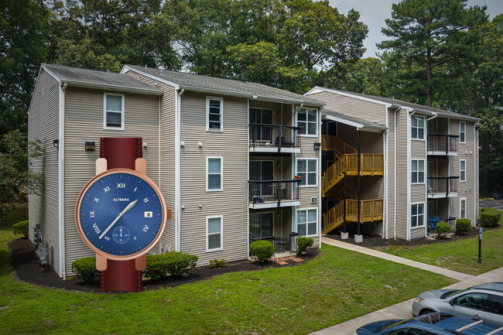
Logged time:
1,37
